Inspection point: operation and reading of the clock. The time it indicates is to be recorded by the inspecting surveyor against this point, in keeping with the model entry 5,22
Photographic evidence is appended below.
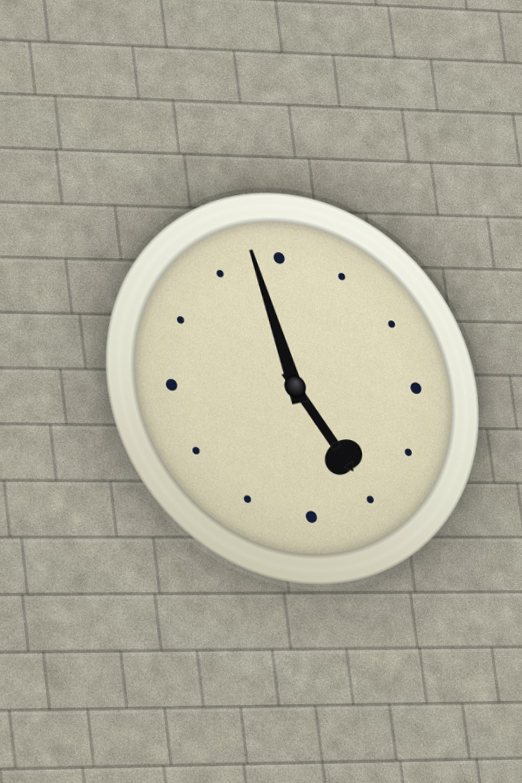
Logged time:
4,58
